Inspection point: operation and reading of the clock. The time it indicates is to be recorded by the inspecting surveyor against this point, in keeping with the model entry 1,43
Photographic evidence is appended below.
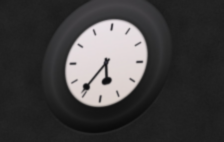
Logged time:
5,36
